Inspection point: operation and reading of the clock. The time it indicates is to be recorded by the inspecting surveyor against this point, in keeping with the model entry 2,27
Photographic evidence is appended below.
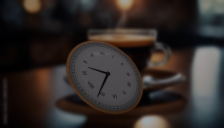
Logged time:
9,36
